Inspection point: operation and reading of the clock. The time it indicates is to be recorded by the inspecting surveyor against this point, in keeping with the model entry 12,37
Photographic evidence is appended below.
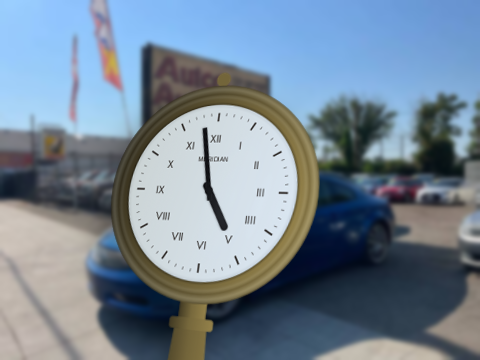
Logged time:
4,58
